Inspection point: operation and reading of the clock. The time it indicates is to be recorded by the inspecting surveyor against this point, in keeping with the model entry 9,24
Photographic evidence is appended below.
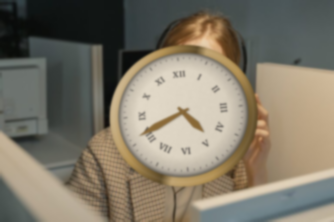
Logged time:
4,41
